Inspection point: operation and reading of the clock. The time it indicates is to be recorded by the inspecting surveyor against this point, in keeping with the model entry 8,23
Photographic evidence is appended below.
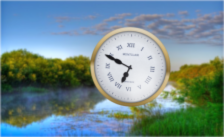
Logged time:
6,49
